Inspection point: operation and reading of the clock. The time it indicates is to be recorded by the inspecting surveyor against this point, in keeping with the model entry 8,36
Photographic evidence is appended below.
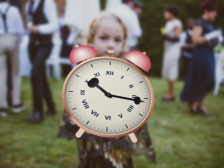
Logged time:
10,16
